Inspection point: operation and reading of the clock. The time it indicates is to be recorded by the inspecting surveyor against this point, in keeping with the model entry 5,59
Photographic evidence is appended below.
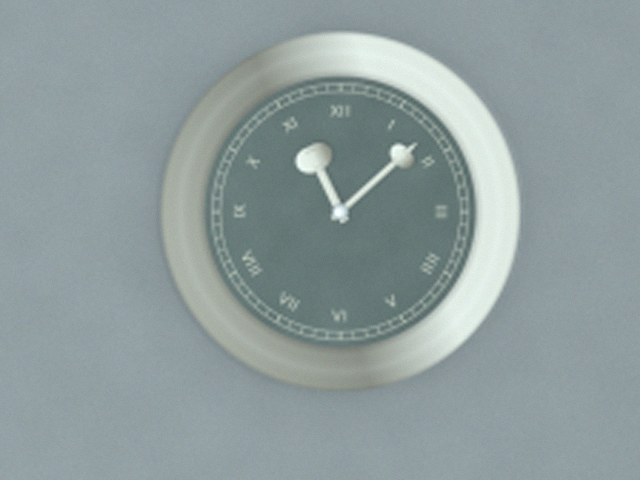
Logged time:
11,08
